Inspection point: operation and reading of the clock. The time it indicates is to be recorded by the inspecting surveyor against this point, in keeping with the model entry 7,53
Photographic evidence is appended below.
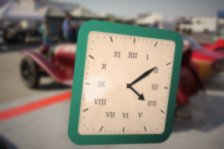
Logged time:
4,09
